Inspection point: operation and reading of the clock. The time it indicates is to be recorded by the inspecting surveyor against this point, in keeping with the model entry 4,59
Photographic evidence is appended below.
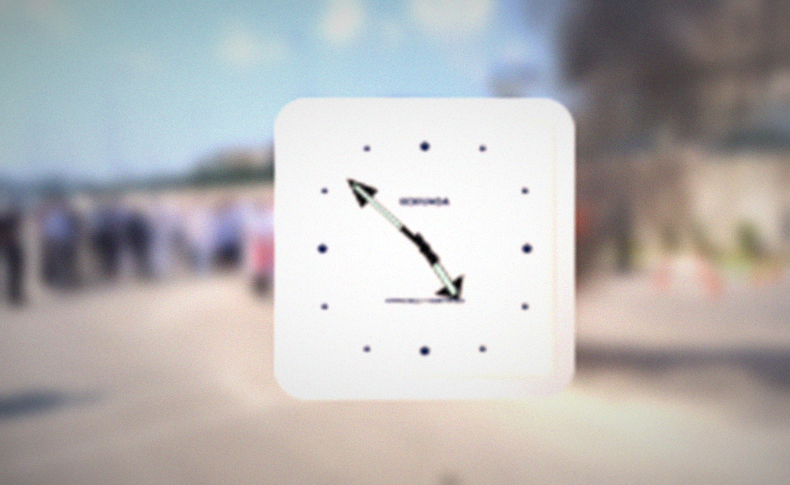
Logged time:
4,52
